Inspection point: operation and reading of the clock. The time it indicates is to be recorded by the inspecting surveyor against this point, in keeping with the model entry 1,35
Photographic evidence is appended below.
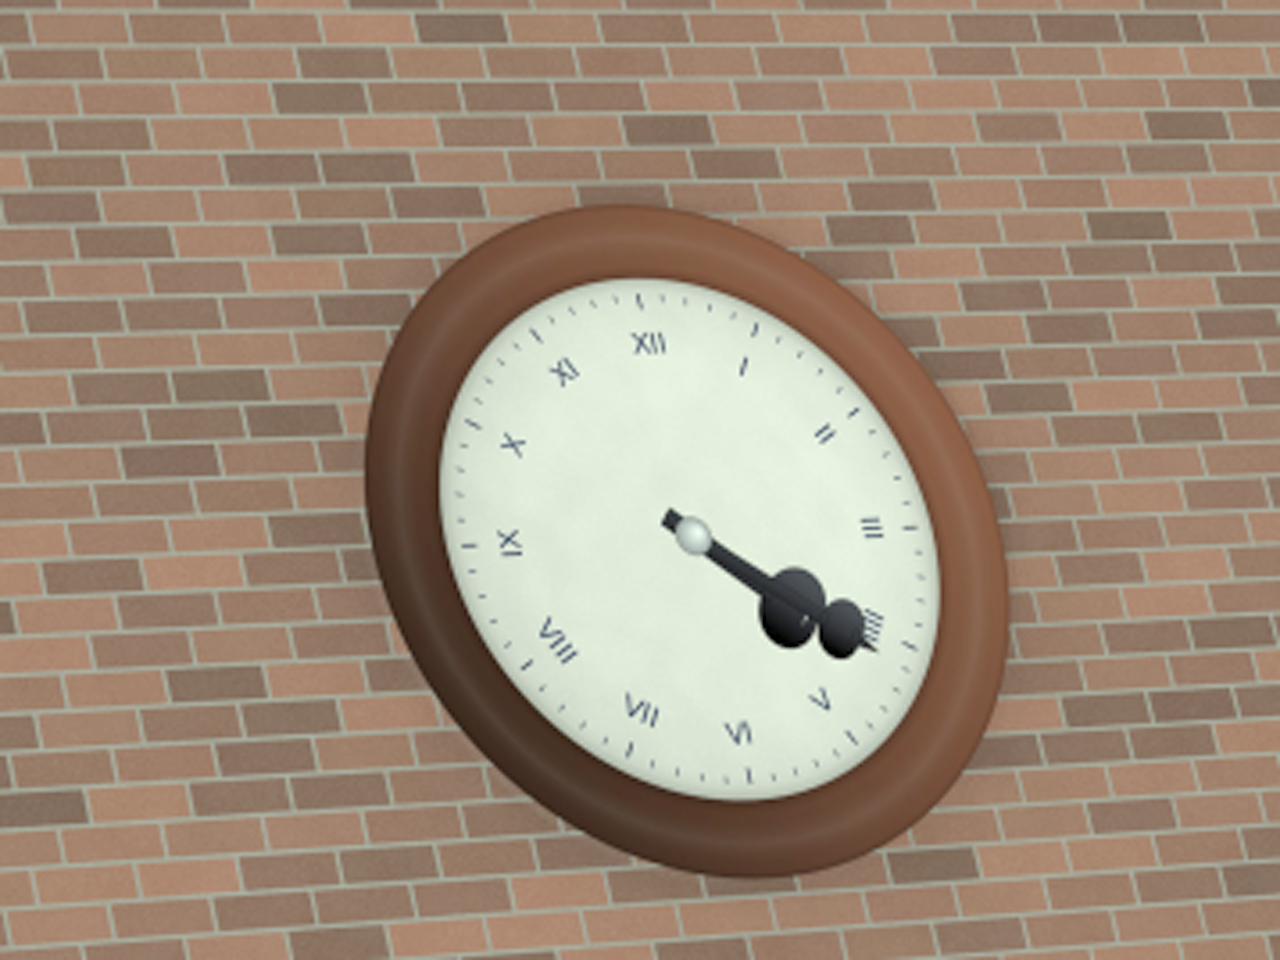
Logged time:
4,21
